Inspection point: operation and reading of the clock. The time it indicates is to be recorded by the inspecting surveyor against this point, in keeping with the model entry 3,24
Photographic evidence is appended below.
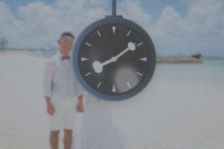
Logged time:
8,09
